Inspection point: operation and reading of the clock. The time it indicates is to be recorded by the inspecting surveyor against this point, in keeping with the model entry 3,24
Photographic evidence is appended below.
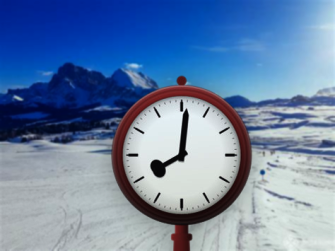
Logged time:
8,01
